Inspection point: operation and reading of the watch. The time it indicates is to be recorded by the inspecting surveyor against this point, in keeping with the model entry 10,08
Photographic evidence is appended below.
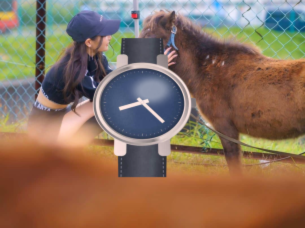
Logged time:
8,23
